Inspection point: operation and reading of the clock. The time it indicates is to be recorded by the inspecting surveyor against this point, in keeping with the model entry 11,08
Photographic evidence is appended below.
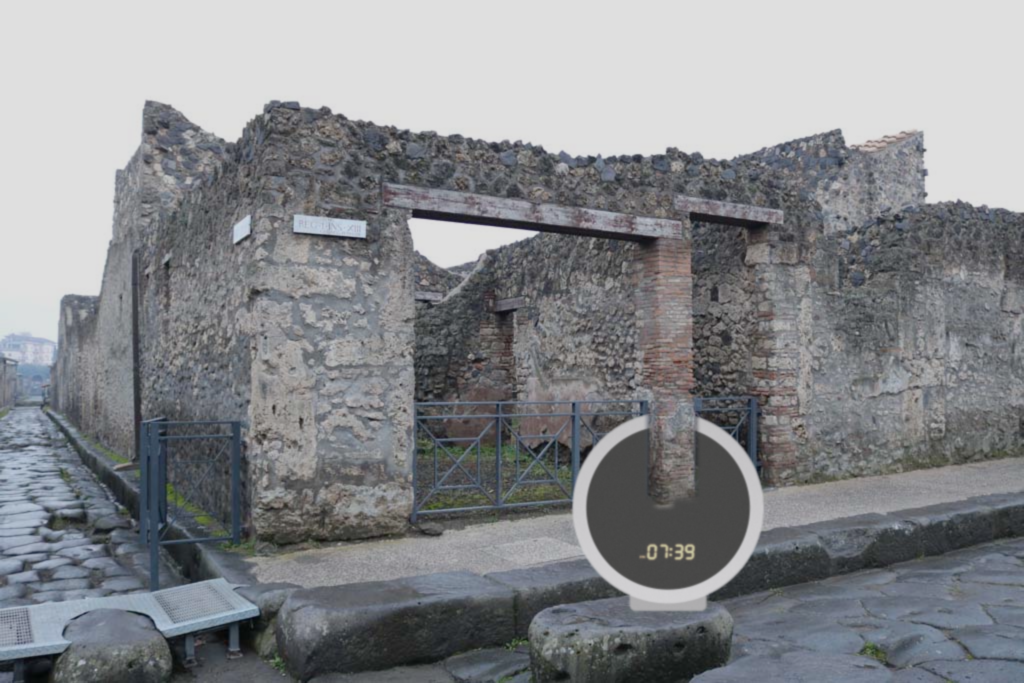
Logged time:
7,39
